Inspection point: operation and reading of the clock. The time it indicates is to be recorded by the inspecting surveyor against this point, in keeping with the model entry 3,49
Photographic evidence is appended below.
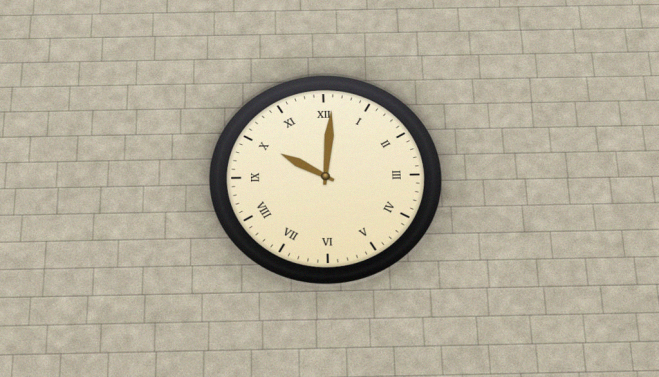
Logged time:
10,01
